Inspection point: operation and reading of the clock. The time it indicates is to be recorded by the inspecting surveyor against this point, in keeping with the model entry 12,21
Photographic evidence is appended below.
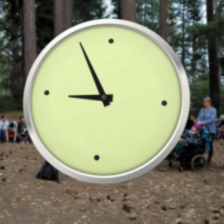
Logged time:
8,55
